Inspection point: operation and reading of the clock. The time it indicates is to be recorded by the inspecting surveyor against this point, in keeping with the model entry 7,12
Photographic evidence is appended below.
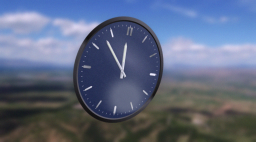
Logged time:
11,53
